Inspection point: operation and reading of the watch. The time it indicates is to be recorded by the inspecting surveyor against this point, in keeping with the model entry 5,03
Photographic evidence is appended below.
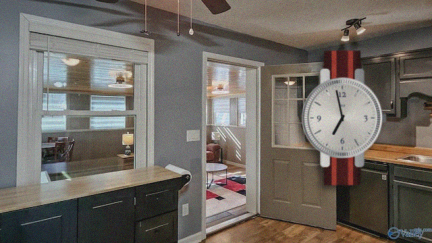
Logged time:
6,58
